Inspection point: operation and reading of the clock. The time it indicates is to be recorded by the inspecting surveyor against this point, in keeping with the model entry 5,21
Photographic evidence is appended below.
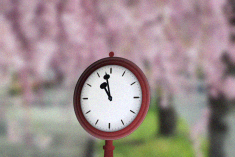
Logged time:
10,58
